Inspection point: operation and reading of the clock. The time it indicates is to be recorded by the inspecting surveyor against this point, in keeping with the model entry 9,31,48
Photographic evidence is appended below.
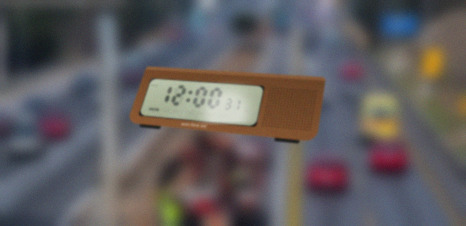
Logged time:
12,00,31
